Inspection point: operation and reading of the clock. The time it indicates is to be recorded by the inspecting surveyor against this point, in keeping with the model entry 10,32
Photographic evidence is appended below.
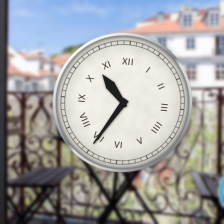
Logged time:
10,35
